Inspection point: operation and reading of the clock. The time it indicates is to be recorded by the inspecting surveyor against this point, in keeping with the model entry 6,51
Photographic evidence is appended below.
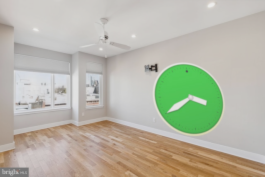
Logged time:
3,40
